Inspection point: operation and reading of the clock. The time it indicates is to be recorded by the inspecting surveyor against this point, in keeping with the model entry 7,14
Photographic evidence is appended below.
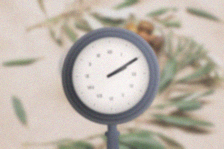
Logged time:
2,10
